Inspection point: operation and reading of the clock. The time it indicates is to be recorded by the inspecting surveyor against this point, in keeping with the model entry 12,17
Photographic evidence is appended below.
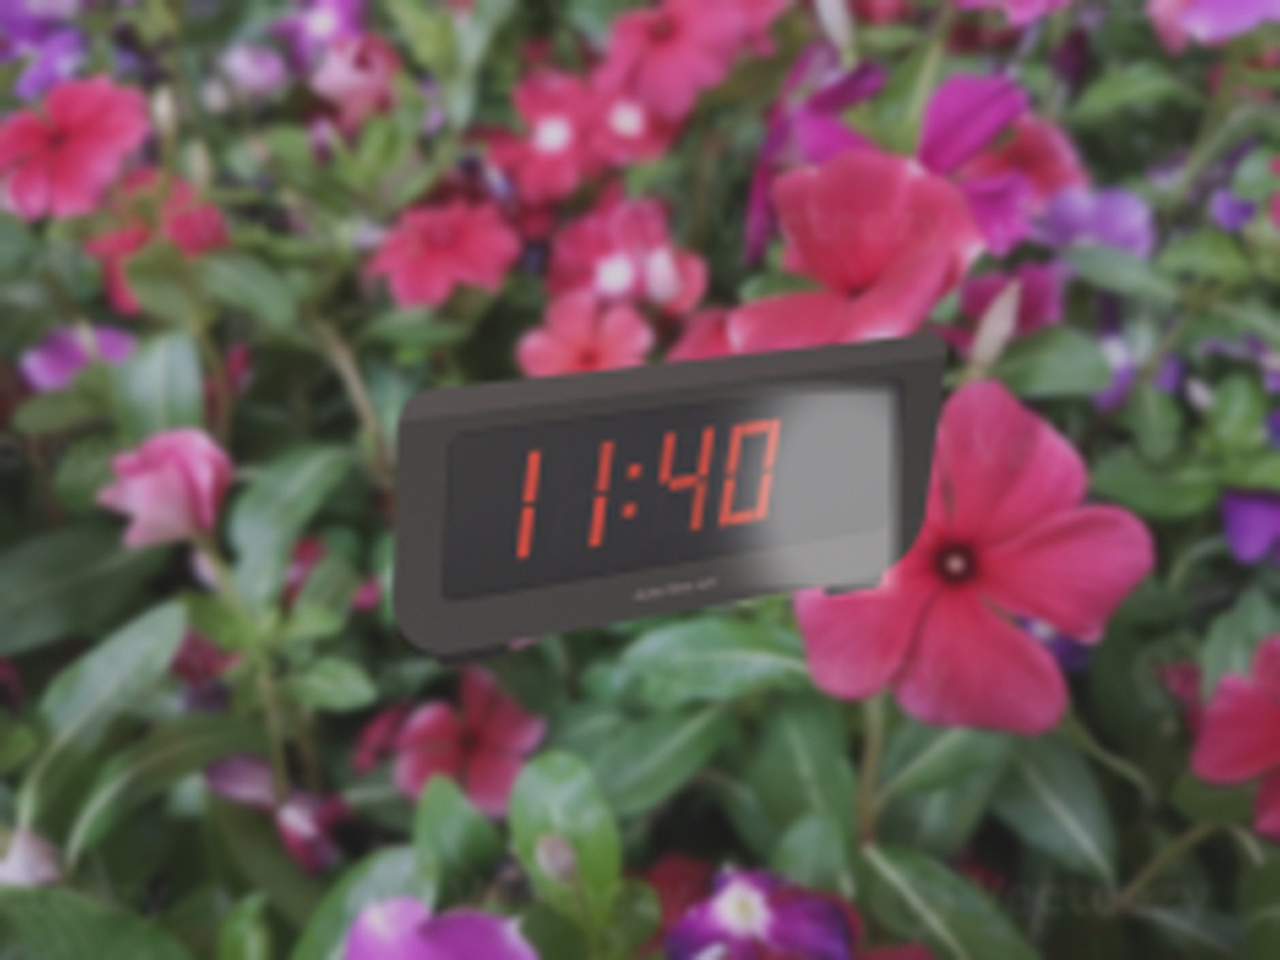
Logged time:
11,40
